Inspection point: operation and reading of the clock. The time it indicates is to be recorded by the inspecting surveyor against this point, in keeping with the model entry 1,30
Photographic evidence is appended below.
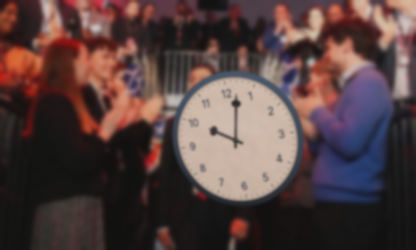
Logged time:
10,02
